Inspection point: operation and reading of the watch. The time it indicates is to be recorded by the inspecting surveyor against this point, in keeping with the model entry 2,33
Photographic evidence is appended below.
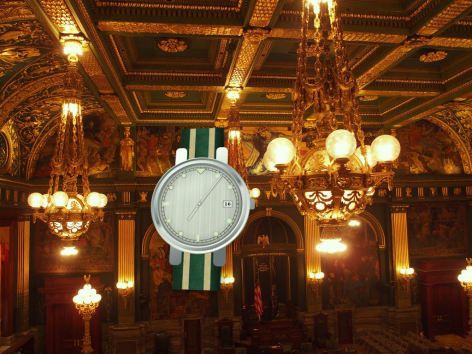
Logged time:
7,06
